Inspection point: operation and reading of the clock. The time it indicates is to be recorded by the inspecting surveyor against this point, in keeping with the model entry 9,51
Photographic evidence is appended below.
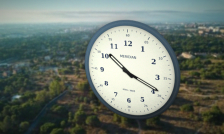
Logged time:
10,19
